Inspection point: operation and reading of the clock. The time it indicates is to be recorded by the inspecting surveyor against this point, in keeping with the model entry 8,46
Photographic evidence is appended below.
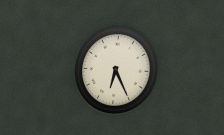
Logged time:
6,25
